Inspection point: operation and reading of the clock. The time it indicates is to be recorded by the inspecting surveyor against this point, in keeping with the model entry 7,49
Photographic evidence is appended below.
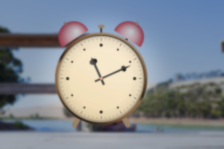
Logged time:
11,11
